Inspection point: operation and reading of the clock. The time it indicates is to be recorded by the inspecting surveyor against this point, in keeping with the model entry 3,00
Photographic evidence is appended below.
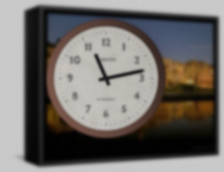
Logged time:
11,13
